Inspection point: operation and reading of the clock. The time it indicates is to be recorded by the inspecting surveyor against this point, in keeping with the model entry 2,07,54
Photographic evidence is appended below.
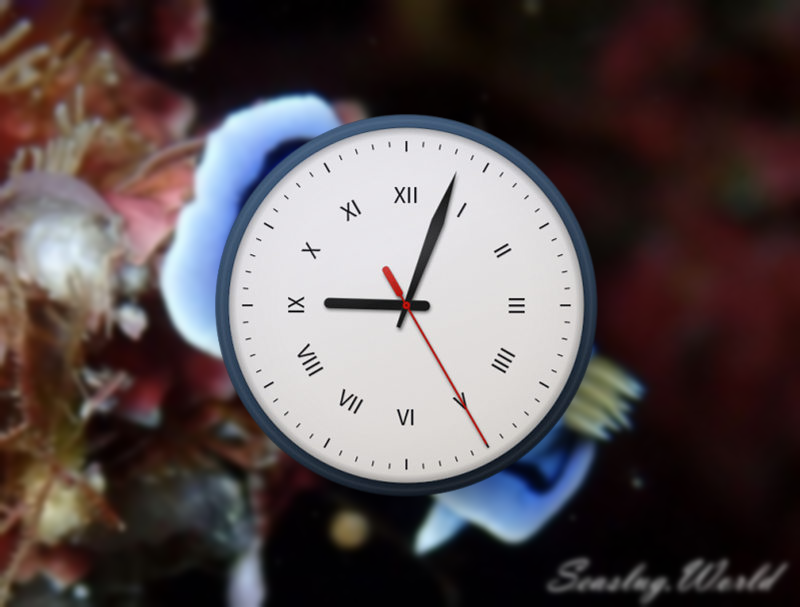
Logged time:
9,03,25
